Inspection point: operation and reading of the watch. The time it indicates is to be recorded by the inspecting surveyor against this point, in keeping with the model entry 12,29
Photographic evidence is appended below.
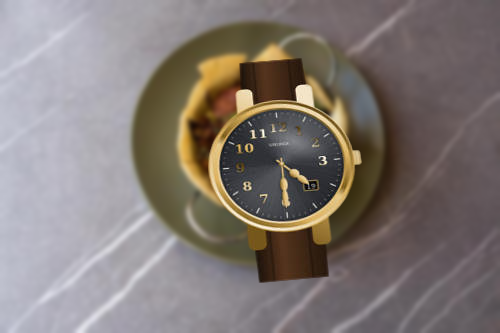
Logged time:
4,30
